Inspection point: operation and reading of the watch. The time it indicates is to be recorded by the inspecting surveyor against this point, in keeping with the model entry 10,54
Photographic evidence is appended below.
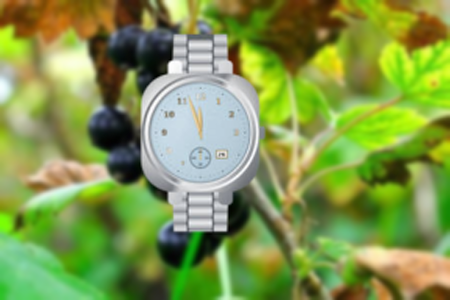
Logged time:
11,57
